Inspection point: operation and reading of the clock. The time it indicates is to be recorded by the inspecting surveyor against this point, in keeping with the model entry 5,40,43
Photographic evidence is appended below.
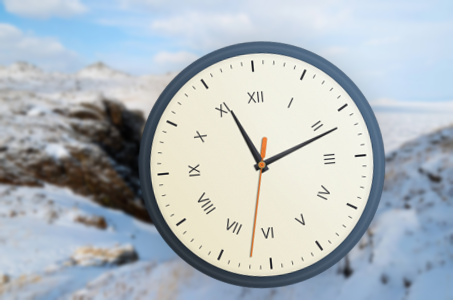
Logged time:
11,11,32
